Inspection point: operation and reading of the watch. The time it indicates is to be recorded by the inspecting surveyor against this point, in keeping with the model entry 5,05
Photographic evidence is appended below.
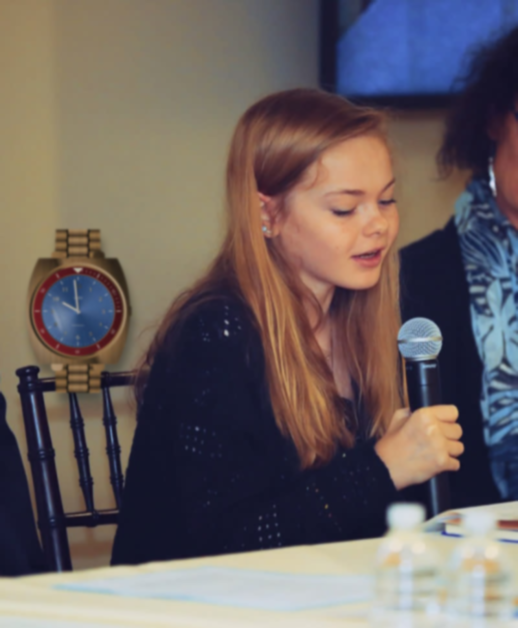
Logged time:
9,59
